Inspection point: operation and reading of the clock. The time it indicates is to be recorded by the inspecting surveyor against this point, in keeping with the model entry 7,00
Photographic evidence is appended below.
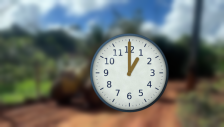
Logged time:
1,00
